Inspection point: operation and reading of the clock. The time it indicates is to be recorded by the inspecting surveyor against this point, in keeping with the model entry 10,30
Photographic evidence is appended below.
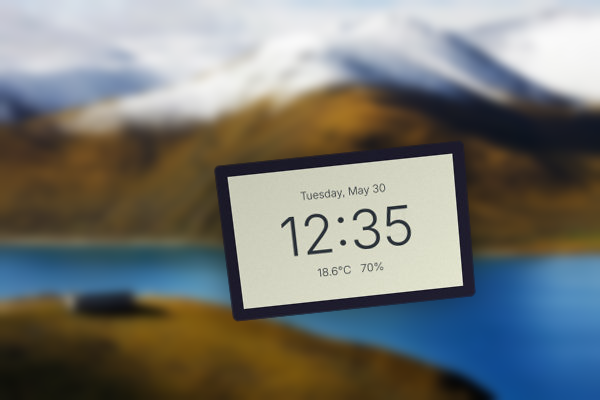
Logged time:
12,35
